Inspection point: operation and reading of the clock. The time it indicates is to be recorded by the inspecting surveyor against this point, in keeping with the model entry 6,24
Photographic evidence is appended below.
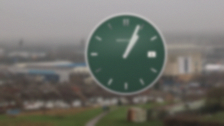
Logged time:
1,04
